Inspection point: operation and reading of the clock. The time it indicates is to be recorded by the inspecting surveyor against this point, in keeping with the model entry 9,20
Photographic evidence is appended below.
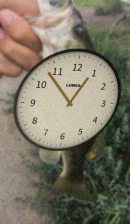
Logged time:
12,53
